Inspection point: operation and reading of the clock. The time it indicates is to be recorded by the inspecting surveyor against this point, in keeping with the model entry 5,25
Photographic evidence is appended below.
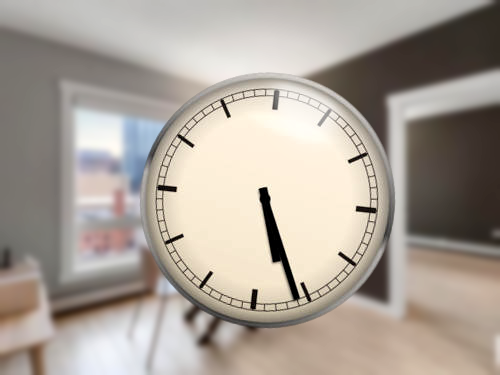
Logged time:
5,26
